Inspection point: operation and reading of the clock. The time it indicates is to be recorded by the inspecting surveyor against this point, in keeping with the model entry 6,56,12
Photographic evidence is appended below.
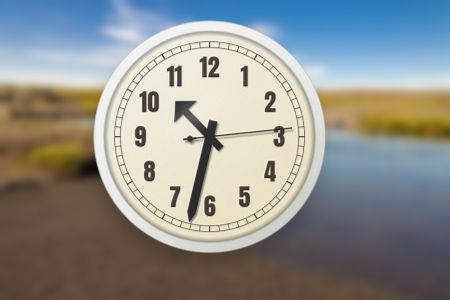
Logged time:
10,32,14
